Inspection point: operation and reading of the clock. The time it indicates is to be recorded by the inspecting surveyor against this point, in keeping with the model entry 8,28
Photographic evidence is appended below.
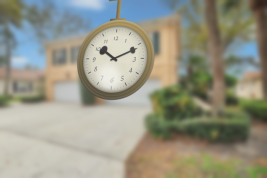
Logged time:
10,11
